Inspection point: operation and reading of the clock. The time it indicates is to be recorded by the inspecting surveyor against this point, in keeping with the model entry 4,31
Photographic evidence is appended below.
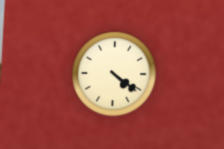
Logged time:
4,21
